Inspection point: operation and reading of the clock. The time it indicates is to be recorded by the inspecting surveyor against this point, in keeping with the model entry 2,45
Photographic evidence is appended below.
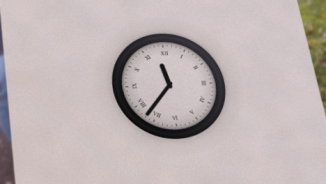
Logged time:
11,37
